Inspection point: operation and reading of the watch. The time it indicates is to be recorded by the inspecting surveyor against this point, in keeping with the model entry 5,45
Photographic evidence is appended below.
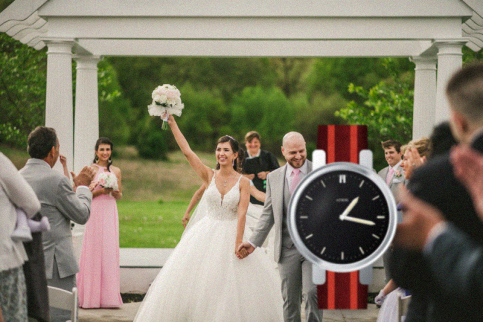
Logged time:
1,17
